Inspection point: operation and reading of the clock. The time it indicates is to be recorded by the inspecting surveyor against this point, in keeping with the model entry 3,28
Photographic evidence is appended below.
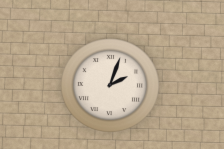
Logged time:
2,03
